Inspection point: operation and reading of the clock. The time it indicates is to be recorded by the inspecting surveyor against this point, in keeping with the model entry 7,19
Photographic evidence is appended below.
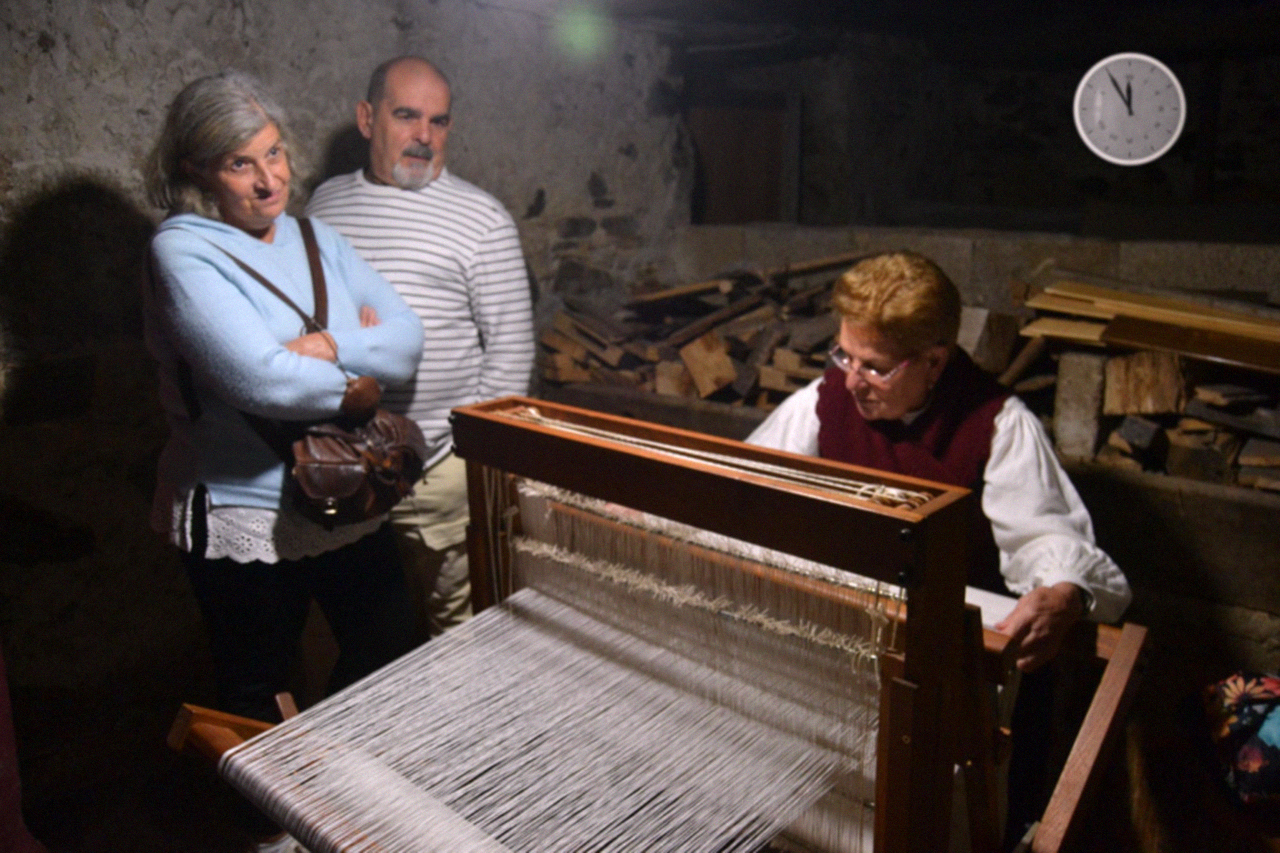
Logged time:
11,55
